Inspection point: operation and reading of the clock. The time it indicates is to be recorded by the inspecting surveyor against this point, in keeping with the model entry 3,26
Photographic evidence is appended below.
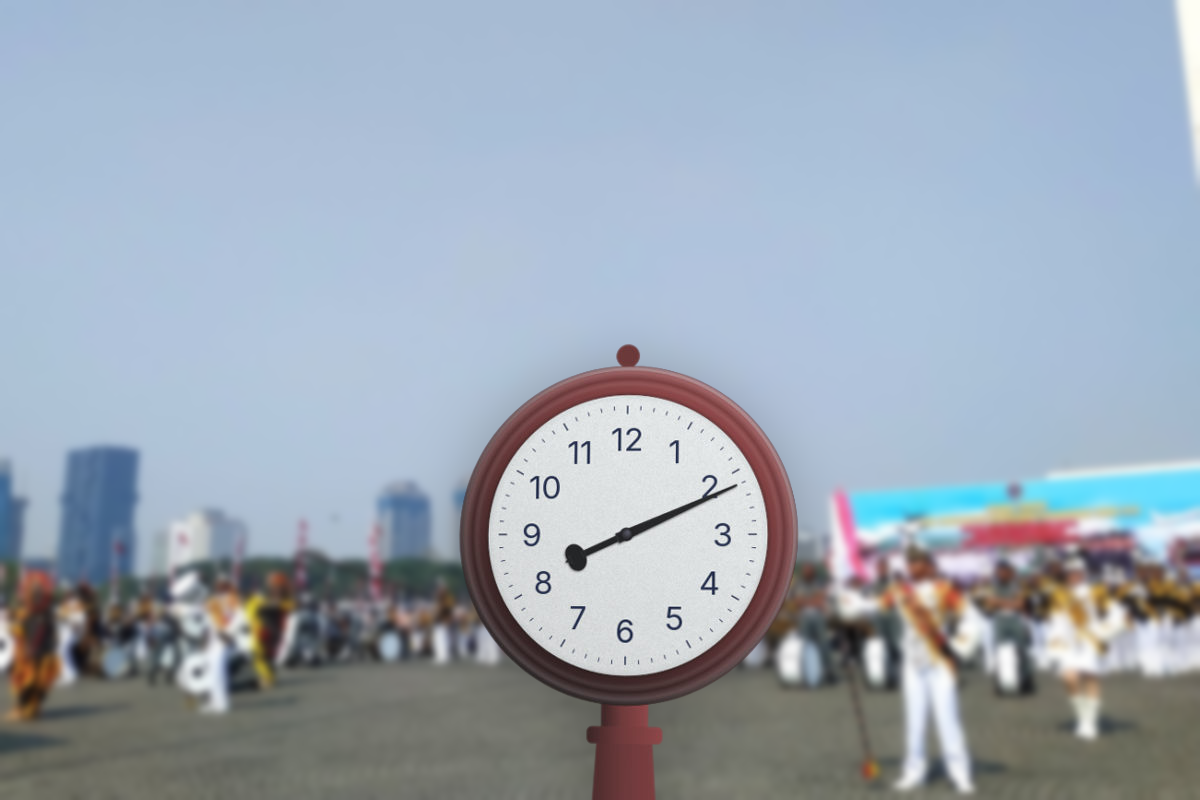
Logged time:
8,11
